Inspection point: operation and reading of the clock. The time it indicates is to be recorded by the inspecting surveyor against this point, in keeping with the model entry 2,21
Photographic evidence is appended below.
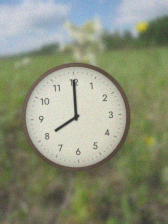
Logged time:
8,00
